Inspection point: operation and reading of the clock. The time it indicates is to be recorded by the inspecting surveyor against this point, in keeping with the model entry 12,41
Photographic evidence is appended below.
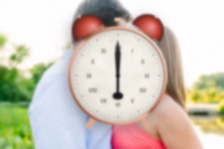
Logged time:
6,00
